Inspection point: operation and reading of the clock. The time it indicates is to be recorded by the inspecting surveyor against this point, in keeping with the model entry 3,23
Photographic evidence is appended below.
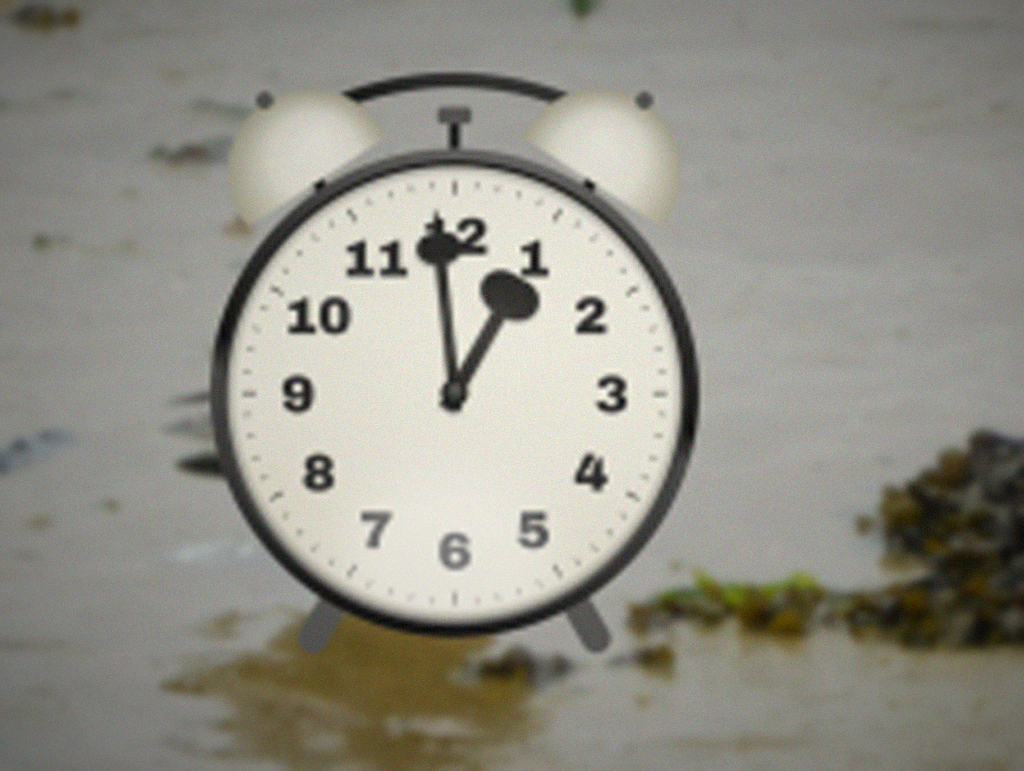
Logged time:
12,59
